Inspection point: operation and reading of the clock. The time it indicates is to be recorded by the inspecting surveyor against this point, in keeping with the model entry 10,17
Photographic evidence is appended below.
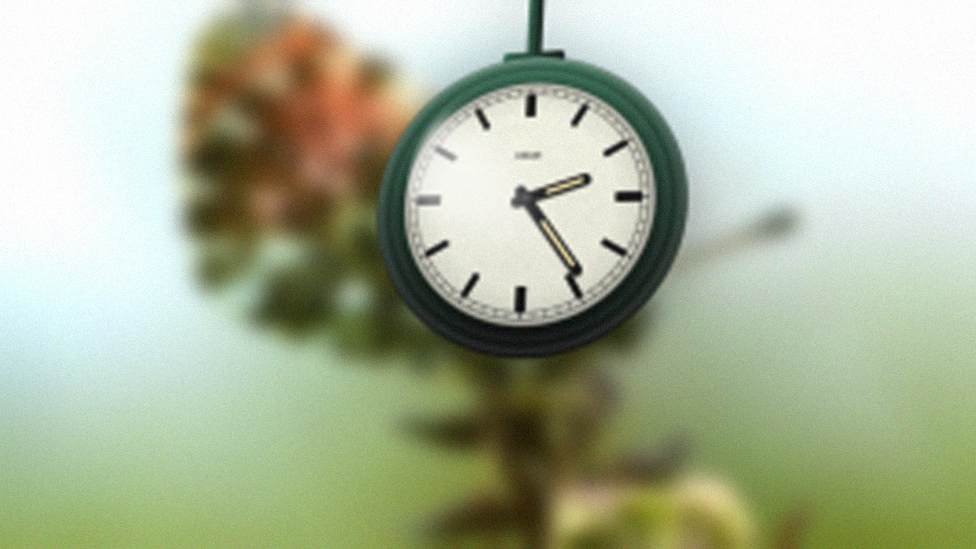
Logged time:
2,24
